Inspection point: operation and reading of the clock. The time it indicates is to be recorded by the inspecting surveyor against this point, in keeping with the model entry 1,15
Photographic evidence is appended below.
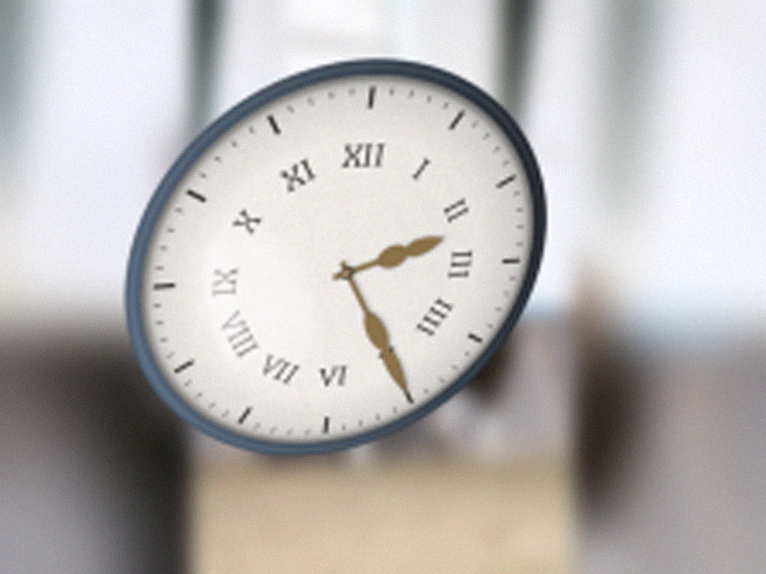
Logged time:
2,25
